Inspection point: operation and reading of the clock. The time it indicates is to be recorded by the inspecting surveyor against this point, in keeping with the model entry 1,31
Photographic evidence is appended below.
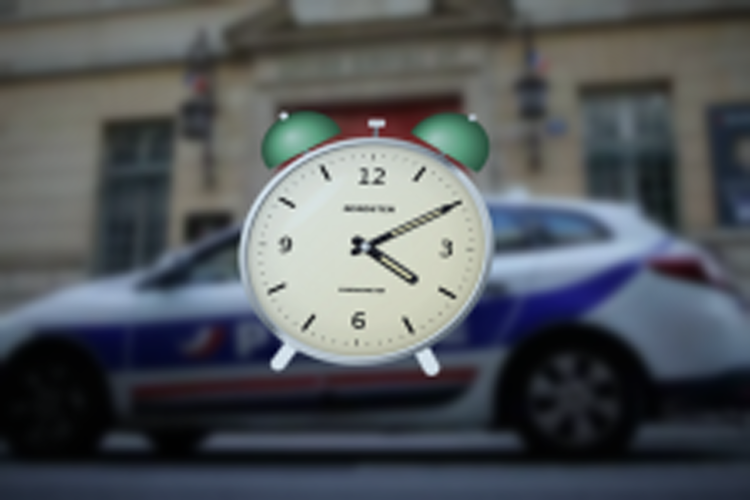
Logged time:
4,10
